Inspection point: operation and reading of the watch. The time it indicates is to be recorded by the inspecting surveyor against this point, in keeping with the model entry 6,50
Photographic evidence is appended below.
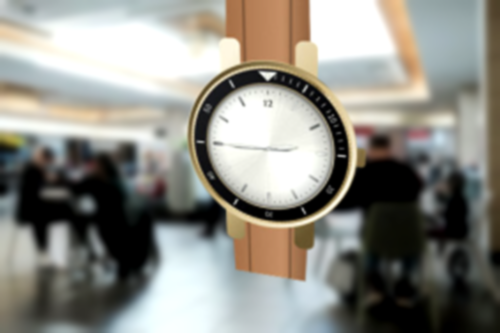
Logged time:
2,45
